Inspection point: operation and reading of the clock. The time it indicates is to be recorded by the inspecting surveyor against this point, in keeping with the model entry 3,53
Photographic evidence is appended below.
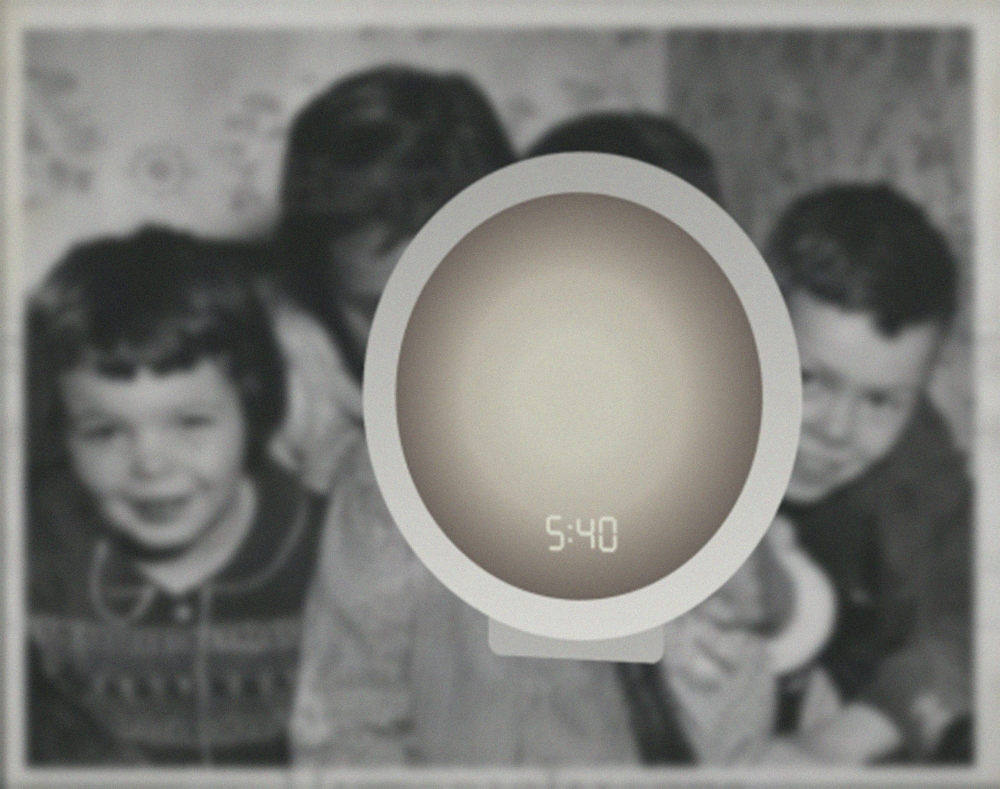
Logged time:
5,40
